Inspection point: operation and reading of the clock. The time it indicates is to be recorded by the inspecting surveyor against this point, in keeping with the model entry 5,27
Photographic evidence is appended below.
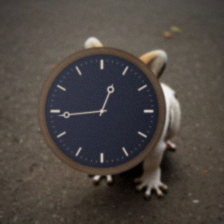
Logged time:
12,44
